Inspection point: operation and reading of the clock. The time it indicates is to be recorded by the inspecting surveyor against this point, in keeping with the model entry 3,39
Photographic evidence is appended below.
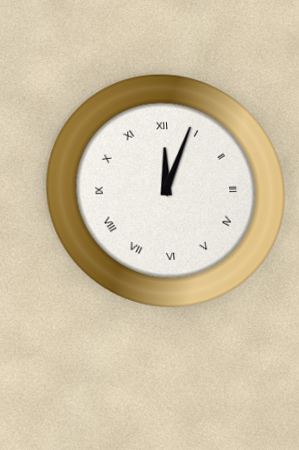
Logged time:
12,04
